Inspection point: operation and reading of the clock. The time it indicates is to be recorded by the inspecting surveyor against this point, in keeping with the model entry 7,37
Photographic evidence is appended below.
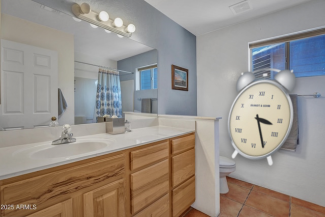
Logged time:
3,26
